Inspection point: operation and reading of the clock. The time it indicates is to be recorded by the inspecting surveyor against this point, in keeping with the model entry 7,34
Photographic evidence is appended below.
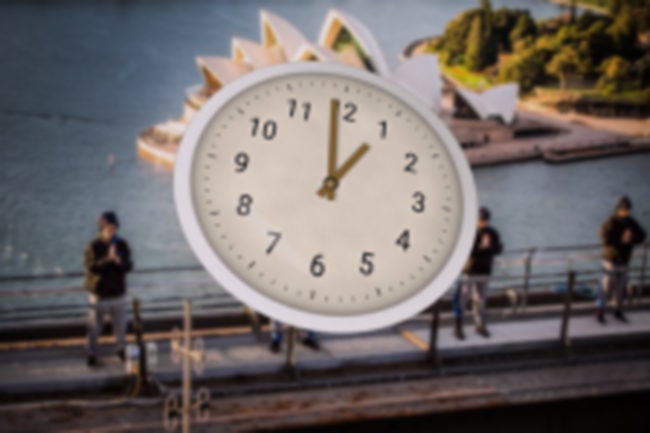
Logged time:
12,59
